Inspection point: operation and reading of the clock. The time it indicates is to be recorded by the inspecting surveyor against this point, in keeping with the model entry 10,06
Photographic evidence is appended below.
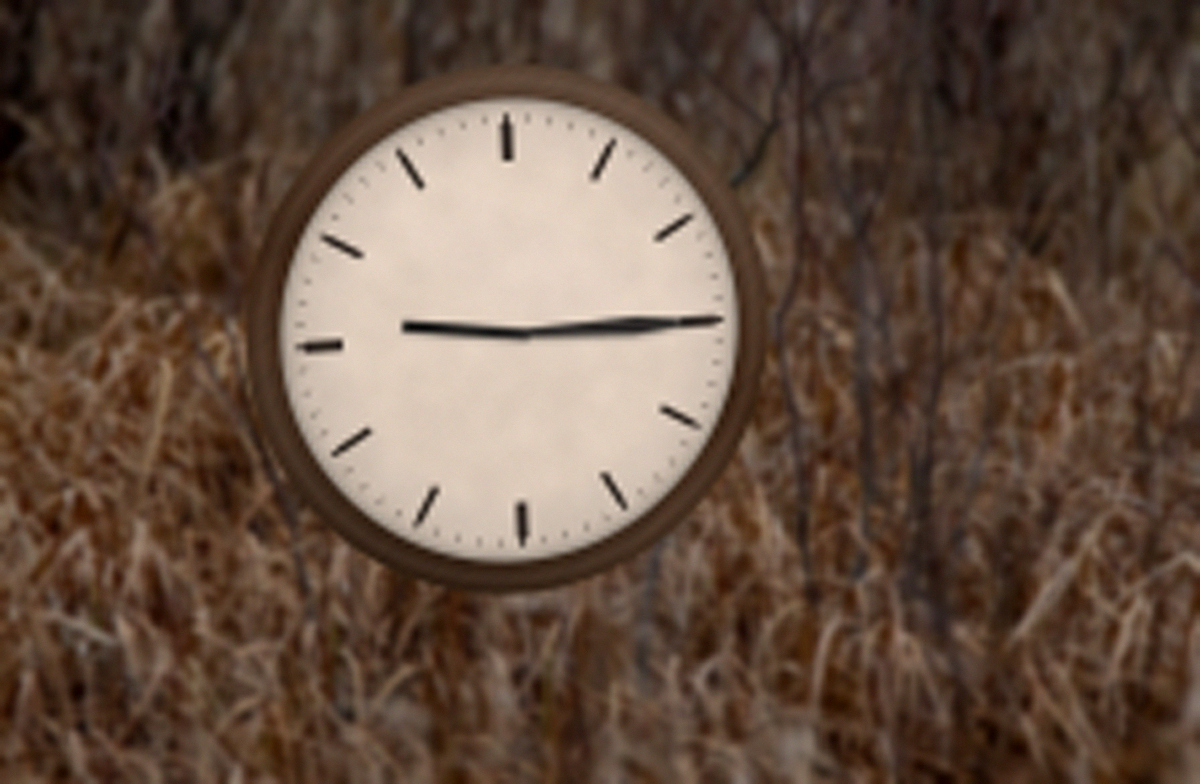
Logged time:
9,15
